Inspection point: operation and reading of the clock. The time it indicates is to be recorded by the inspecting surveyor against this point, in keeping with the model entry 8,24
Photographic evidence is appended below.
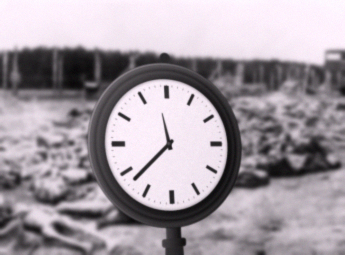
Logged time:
11,38
